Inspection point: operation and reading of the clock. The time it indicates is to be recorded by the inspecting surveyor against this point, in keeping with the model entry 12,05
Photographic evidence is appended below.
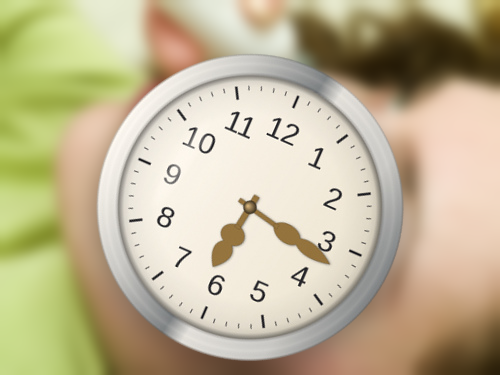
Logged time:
6,17
